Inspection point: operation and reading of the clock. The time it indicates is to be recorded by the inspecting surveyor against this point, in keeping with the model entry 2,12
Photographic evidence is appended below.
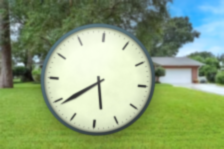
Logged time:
5,39
